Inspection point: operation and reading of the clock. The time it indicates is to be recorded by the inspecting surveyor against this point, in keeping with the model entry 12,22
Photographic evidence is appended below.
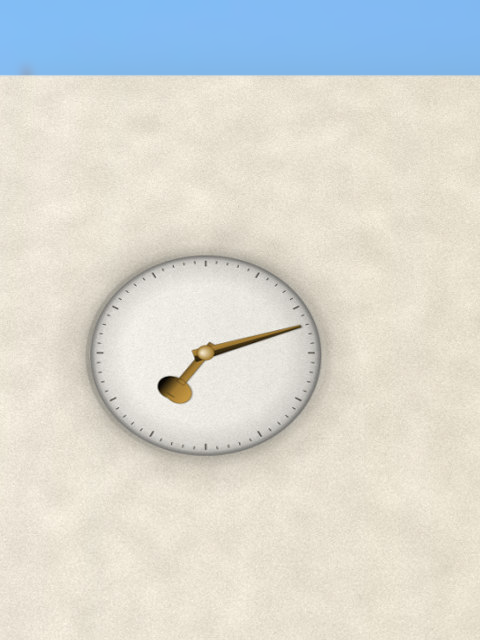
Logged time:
7,12
